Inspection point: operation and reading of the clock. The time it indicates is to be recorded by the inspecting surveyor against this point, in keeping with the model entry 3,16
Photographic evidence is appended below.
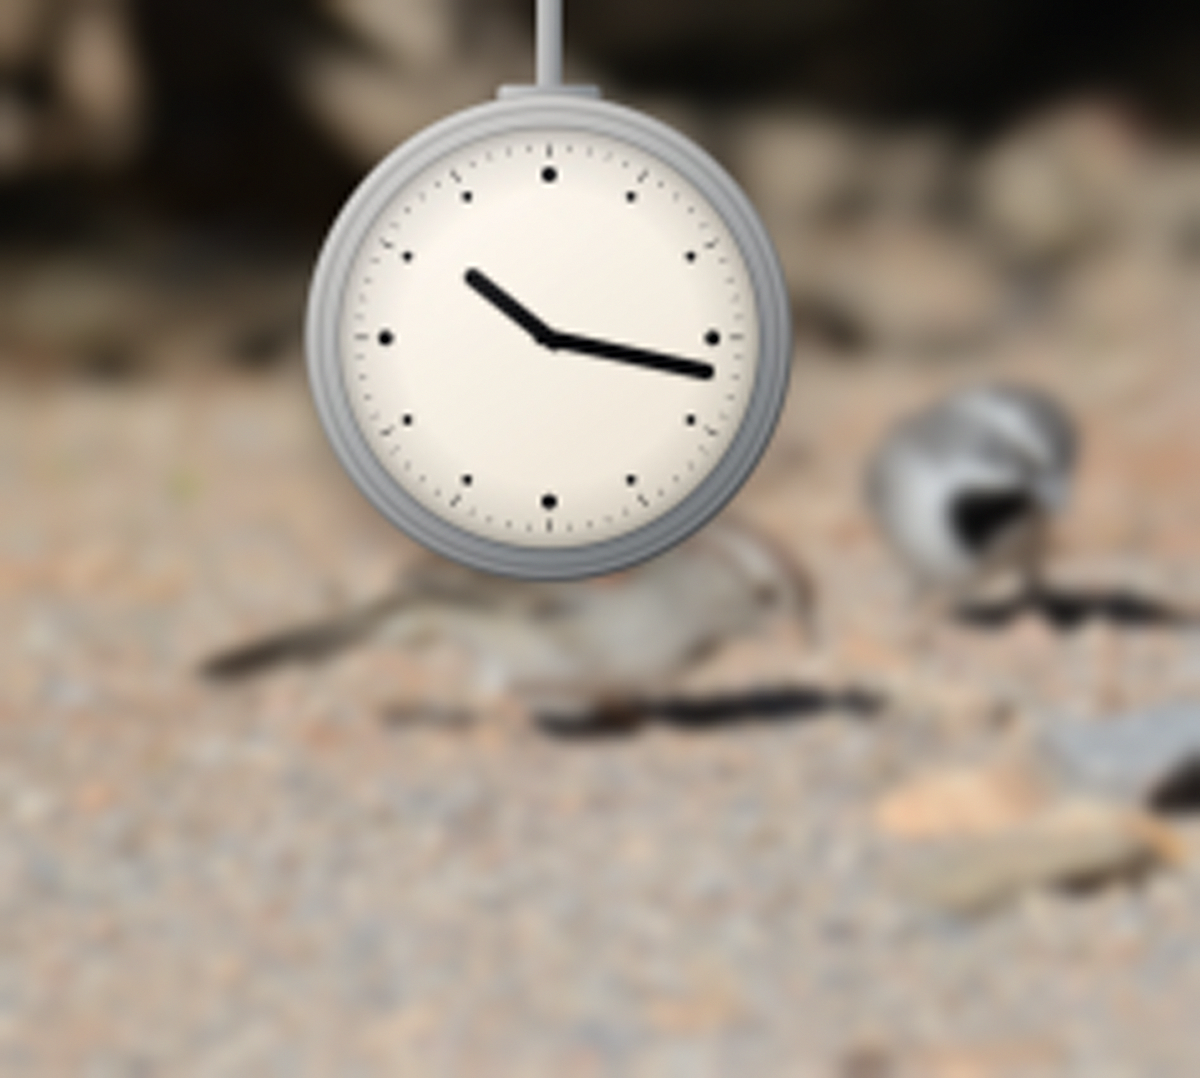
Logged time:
10,17
